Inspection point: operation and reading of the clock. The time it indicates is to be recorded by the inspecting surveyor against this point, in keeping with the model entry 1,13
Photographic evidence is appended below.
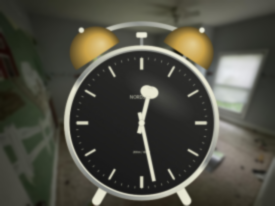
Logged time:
12,28
